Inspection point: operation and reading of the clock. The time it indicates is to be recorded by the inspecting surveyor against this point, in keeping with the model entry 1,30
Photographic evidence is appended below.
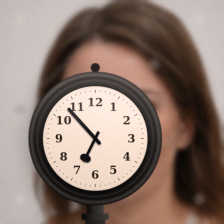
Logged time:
6,53
